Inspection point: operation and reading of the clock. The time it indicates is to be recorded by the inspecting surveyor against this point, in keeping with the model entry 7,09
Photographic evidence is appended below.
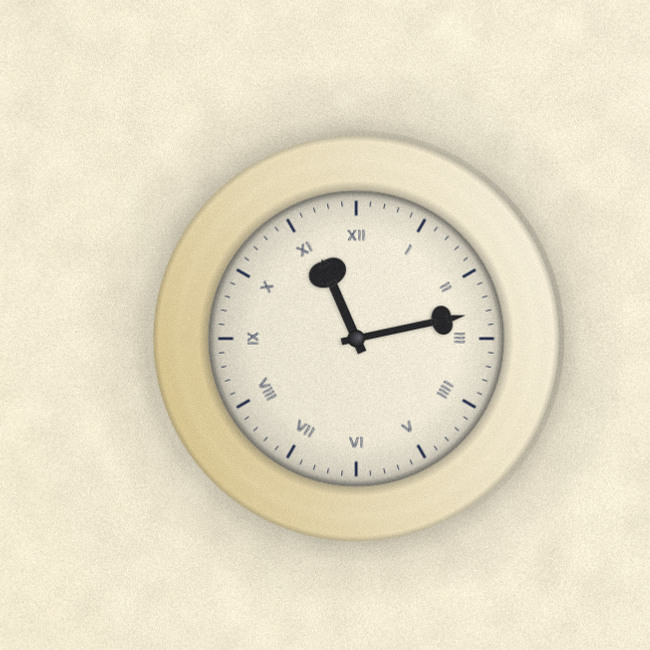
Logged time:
11,13
